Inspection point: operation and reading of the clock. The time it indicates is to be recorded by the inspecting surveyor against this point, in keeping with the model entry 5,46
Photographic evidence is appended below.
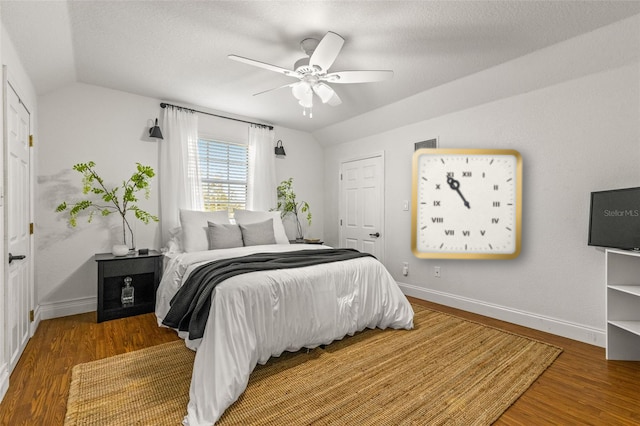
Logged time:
10,54
